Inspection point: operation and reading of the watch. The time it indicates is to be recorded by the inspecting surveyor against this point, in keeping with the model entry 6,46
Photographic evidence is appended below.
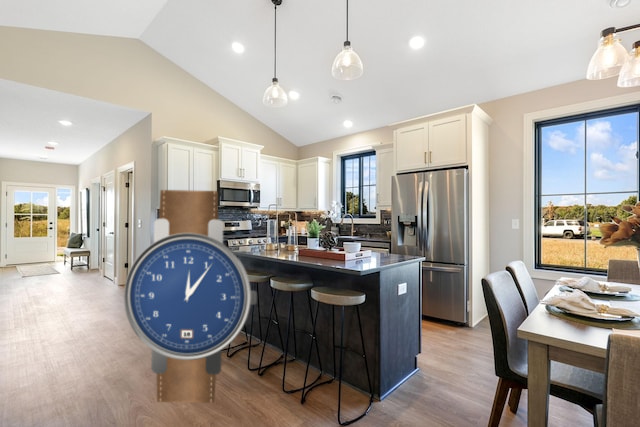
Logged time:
12,06
